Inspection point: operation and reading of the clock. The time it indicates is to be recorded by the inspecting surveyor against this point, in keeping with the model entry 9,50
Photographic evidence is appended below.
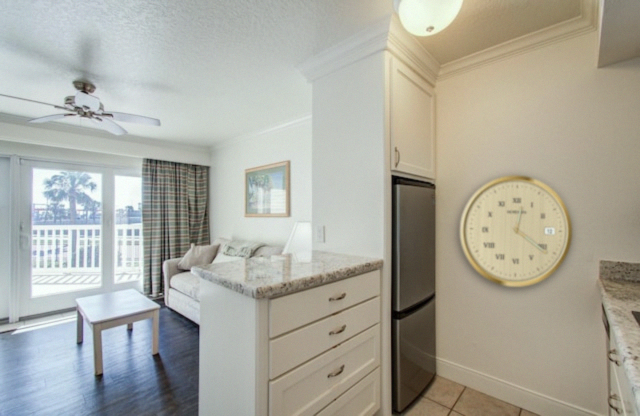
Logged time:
12,21
